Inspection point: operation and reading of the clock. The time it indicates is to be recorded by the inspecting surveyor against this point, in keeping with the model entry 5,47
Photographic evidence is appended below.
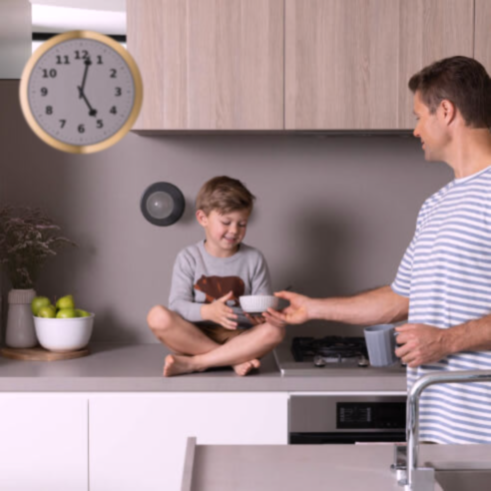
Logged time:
5,02
